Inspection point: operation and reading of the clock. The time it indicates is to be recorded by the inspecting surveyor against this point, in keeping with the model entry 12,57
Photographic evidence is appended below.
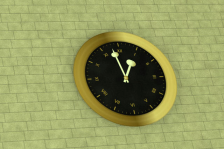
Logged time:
12,58
